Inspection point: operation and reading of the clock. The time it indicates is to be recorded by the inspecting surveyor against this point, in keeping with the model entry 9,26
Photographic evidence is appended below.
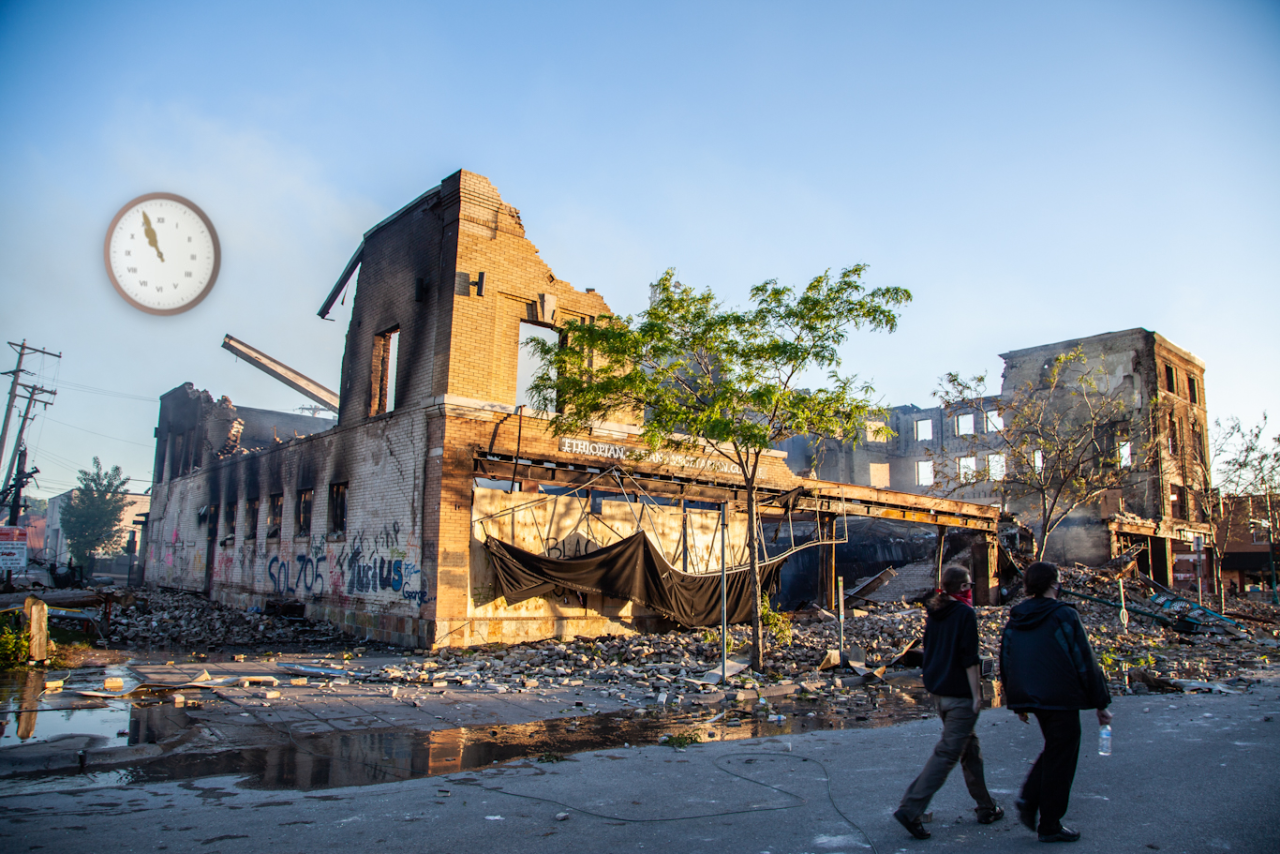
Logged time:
10,56
